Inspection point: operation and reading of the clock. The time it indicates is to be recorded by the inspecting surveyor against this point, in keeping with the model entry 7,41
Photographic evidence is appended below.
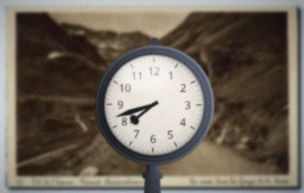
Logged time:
7,42
